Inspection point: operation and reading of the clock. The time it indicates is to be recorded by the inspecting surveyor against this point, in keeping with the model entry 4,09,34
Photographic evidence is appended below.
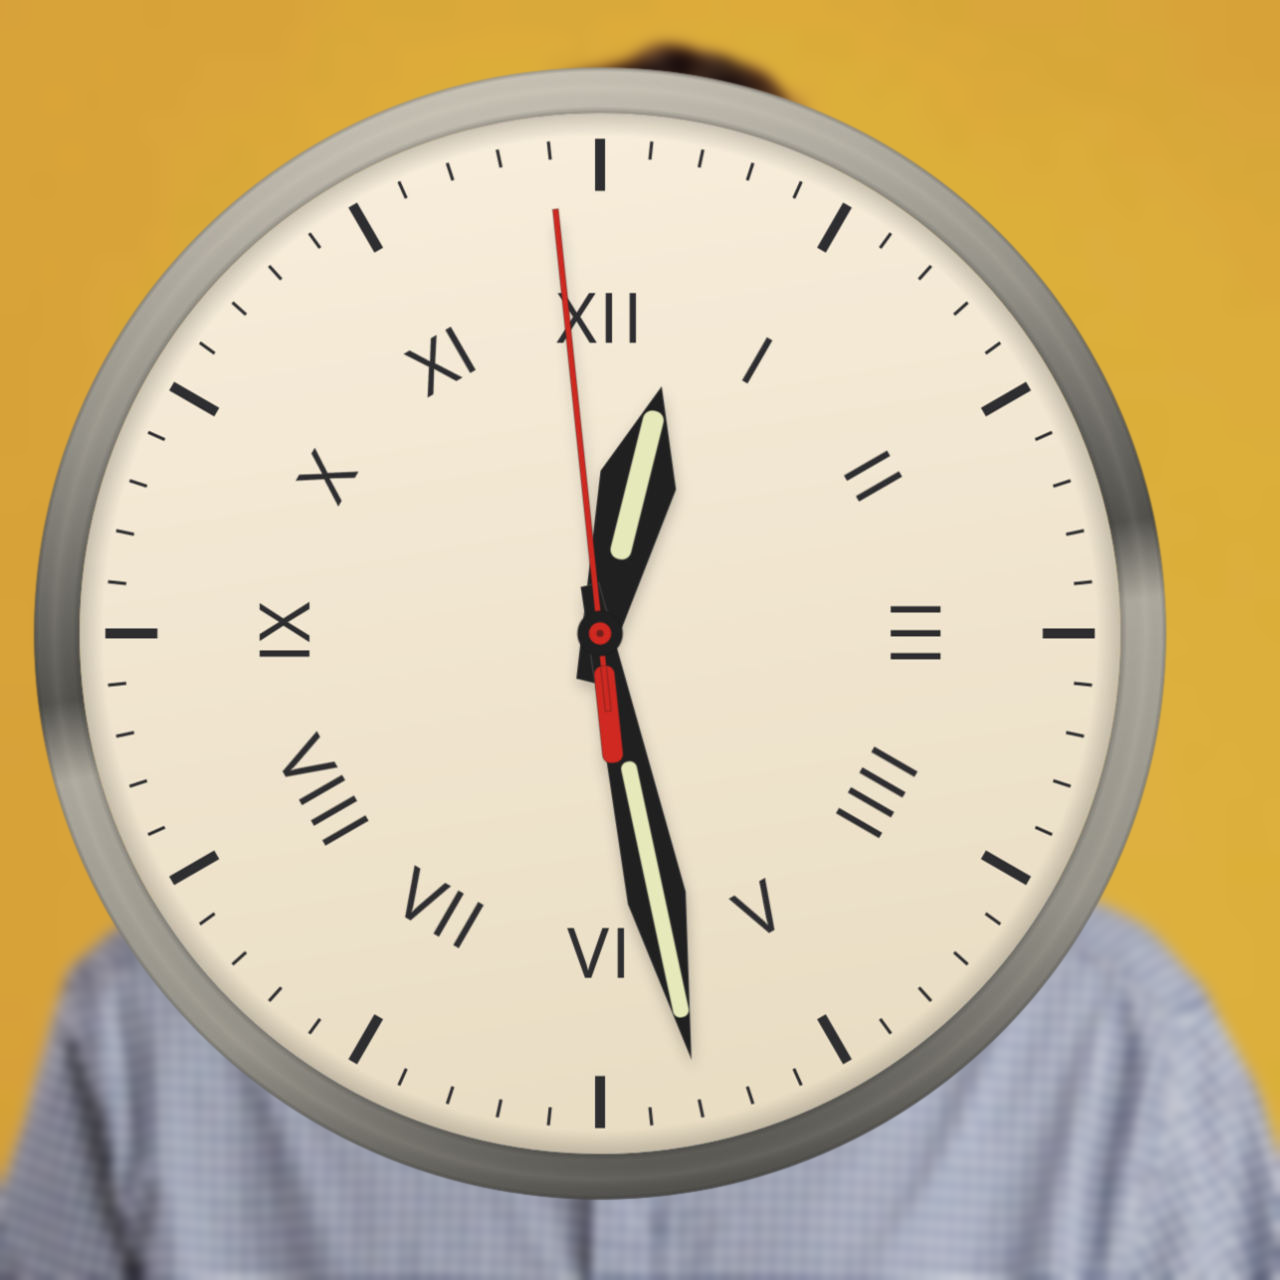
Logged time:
12,27,59
